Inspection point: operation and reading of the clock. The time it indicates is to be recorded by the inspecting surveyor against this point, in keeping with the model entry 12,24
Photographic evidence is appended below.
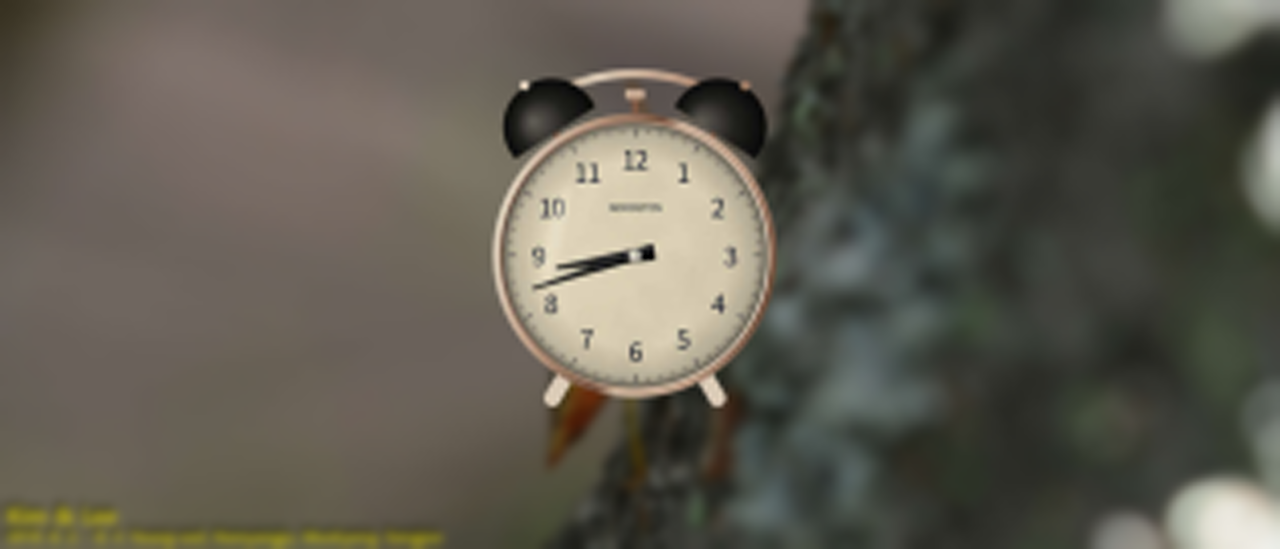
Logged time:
8,42
